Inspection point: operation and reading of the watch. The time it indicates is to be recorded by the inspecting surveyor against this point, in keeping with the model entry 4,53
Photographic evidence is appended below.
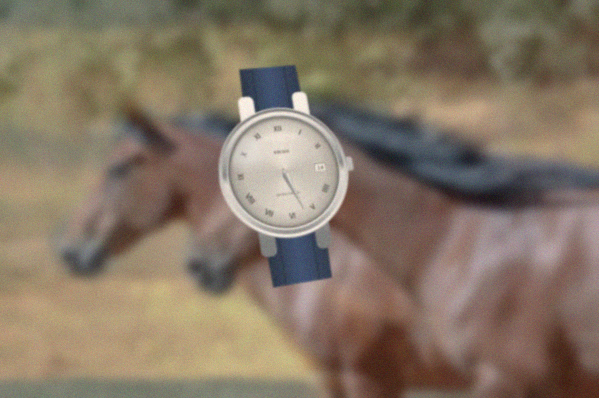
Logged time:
5,27
